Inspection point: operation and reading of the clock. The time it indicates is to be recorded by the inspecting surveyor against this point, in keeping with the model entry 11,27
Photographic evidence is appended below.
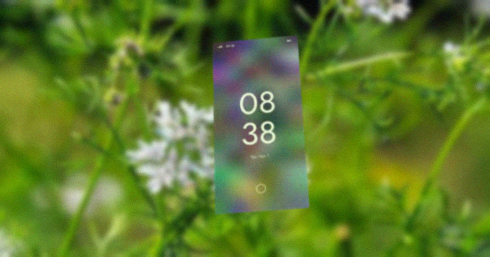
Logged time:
8,38
